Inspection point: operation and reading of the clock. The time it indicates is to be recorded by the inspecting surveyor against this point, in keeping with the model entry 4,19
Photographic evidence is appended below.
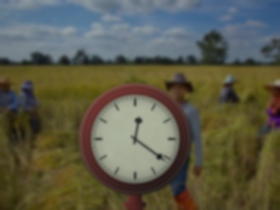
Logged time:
12,21
